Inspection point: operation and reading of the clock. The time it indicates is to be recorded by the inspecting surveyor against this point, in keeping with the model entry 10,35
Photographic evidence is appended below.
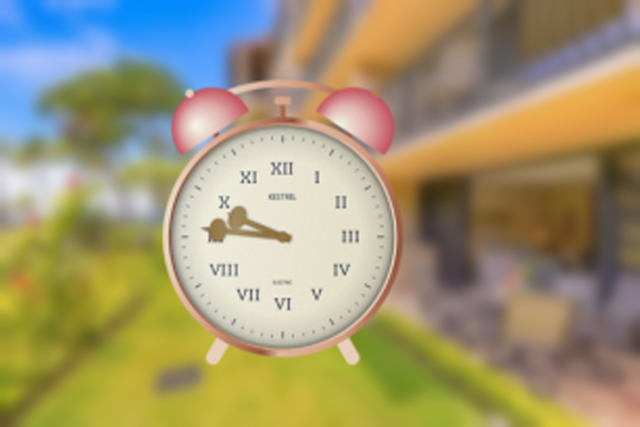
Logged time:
9,46
